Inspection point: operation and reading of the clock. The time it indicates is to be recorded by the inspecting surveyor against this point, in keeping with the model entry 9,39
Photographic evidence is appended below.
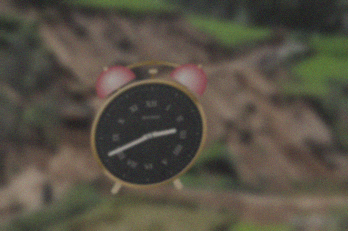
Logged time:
2,41
